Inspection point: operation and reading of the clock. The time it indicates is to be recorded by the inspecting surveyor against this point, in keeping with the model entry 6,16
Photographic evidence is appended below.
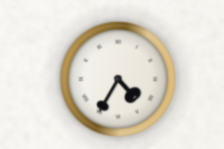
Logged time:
4,35
